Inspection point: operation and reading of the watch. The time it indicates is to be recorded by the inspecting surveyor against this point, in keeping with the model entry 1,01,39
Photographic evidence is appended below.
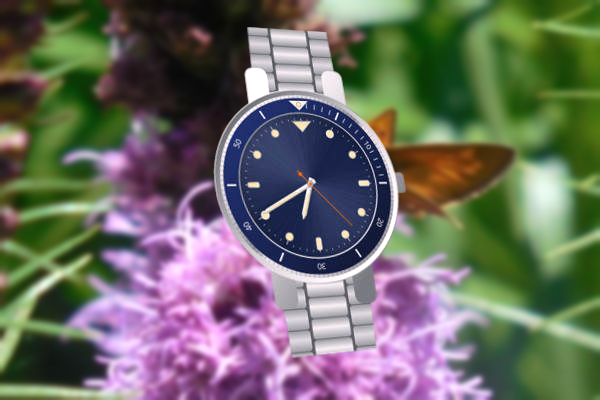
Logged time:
6,40,23
